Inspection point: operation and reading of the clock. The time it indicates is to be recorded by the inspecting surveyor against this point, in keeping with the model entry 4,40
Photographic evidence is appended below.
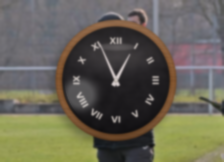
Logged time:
12,56
